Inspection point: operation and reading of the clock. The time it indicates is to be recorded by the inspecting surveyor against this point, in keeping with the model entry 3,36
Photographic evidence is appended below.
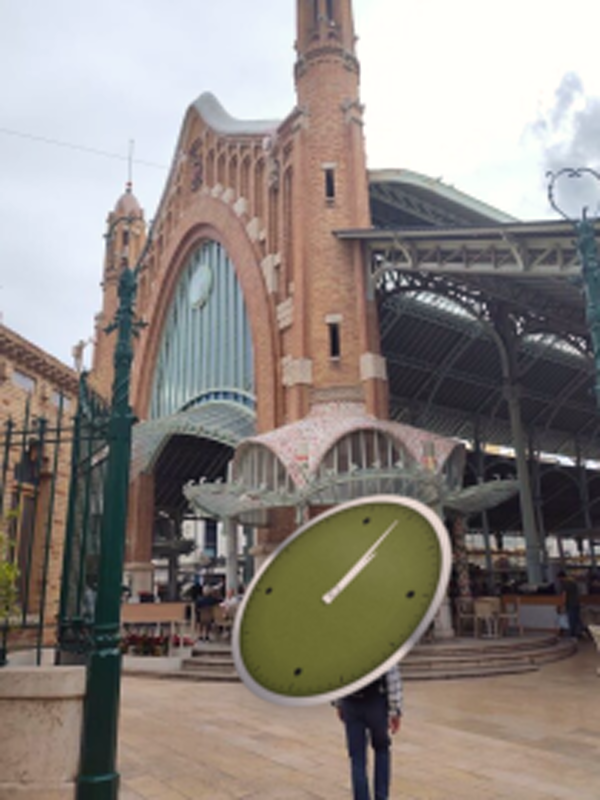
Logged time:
1,04
